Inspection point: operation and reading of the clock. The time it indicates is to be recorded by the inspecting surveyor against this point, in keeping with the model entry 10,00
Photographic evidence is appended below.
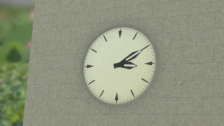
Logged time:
3,10
